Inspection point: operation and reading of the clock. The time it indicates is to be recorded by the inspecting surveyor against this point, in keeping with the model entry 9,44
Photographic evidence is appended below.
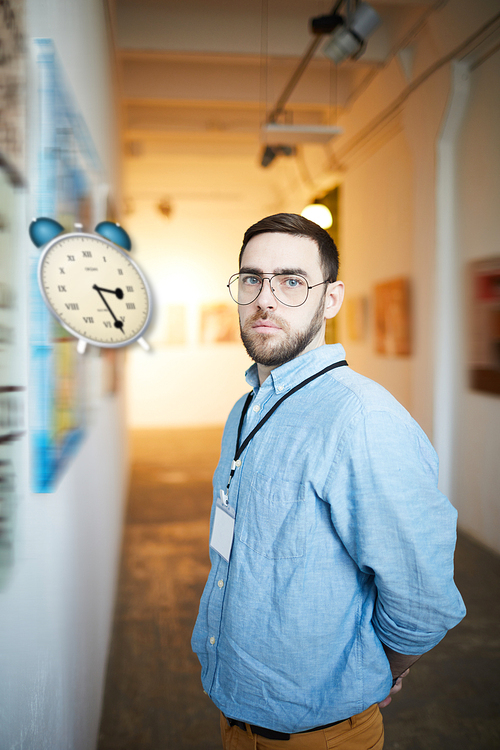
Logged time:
3,27
